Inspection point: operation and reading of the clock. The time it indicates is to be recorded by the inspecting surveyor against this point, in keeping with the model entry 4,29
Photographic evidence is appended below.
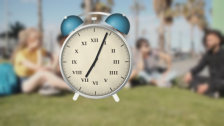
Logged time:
7,04
